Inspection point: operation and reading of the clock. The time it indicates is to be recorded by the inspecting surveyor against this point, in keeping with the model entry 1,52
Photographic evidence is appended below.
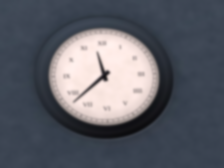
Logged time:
11,38
